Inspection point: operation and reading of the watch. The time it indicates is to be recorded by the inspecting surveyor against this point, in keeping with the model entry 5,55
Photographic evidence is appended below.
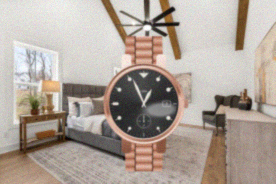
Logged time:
12,56
